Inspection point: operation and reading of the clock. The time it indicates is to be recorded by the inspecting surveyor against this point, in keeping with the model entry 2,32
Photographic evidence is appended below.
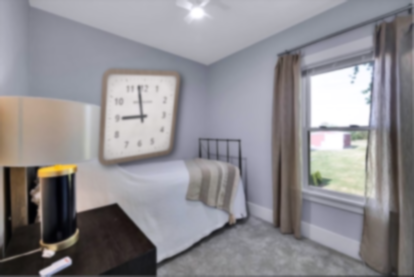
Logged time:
8,58
